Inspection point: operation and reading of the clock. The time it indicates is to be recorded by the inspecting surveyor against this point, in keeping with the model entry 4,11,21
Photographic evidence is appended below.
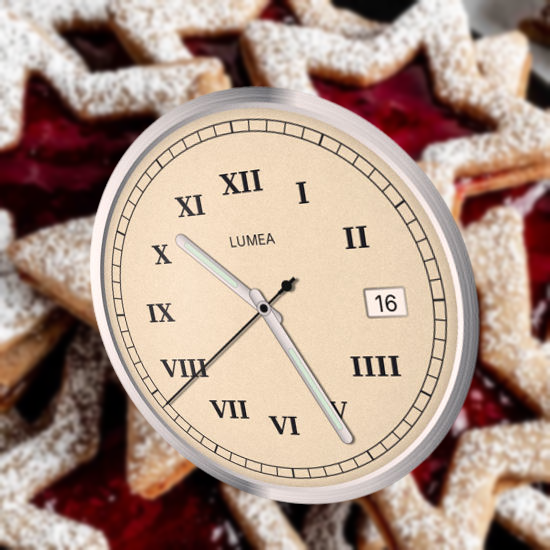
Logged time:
10,25,39
